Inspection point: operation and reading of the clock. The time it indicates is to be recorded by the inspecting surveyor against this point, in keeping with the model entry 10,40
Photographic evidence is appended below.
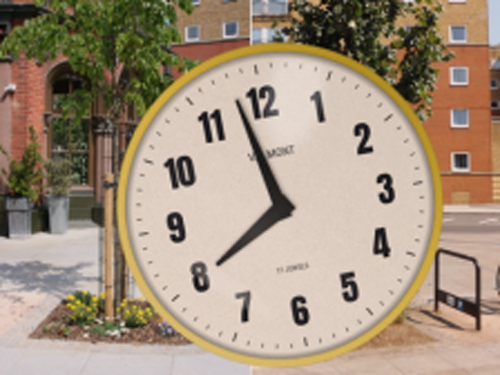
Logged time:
7,58
